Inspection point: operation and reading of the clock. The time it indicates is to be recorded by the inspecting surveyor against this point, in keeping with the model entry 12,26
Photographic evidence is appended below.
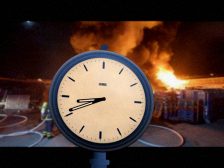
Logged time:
8,41
